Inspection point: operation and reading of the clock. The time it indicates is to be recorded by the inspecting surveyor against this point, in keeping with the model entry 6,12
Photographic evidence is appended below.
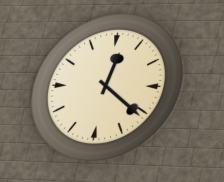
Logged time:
12,21
